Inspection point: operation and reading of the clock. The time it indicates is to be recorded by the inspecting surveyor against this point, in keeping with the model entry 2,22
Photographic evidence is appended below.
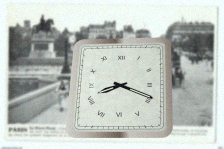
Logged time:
8,19
